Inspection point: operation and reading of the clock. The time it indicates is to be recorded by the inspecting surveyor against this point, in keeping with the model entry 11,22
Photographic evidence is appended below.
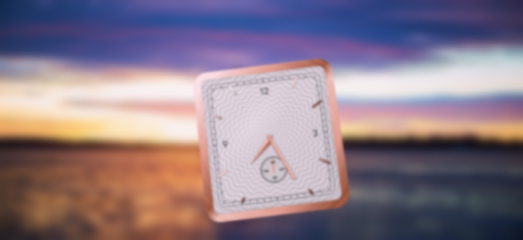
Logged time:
7,26
